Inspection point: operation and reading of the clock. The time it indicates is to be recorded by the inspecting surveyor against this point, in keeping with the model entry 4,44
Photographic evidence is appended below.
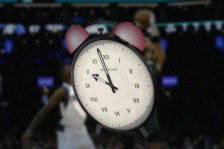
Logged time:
9,58
